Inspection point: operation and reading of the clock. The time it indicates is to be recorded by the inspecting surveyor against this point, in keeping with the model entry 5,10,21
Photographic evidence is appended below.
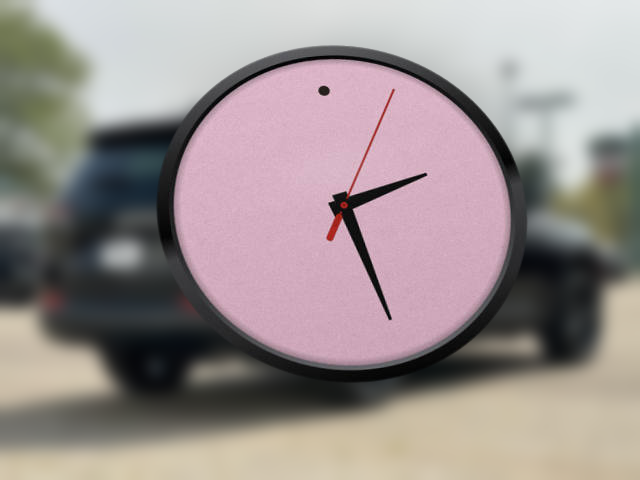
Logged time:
2,28,05
